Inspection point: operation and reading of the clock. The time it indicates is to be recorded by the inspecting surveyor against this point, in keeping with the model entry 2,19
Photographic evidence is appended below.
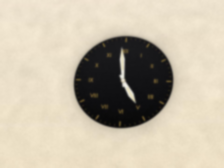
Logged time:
4,59
